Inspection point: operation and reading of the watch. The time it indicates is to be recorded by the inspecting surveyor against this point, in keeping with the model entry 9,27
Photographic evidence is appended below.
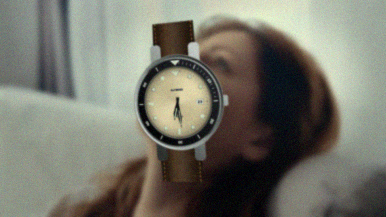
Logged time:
6,29
